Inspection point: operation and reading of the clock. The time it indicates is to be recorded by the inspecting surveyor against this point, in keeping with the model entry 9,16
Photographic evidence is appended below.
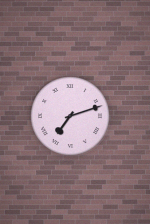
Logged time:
7,12
